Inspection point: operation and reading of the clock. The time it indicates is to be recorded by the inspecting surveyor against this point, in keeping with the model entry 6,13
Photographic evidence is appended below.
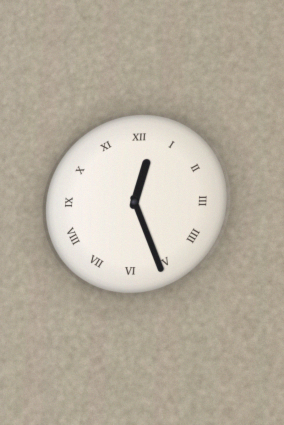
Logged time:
12,26
